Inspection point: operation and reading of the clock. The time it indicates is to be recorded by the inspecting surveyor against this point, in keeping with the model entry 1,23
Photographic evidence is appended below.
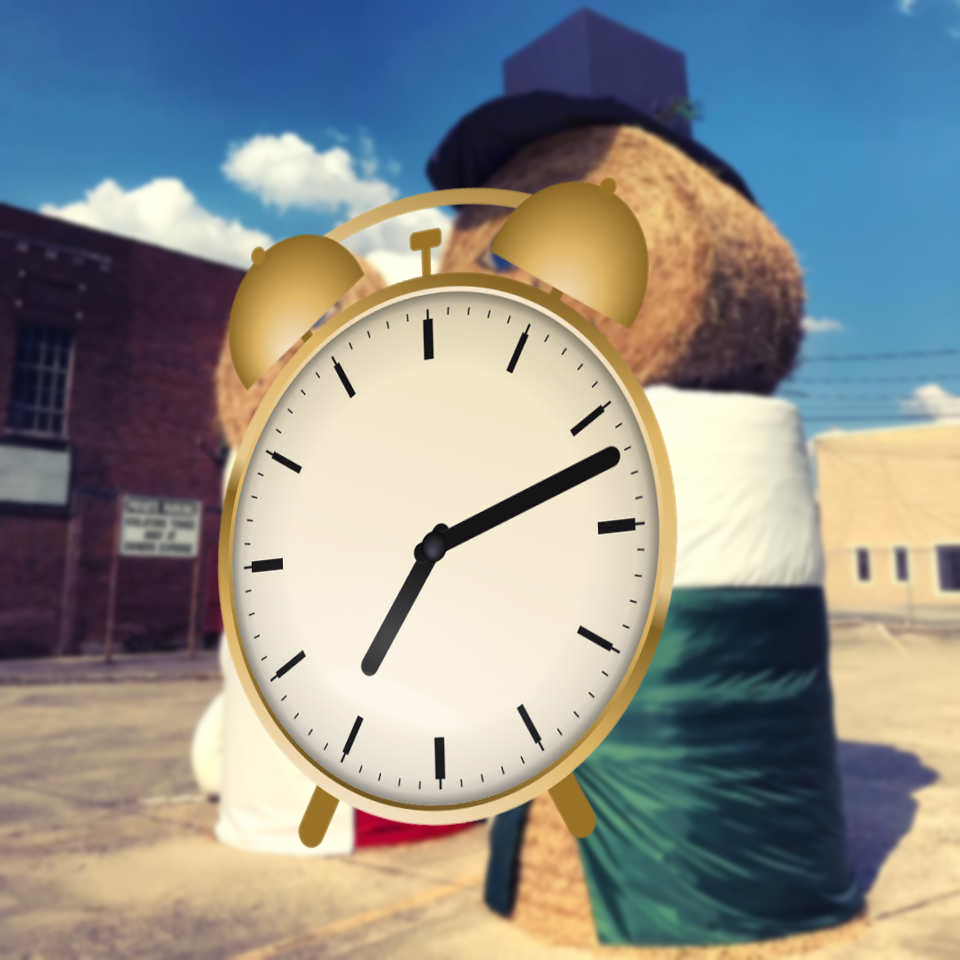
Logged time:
7,12
